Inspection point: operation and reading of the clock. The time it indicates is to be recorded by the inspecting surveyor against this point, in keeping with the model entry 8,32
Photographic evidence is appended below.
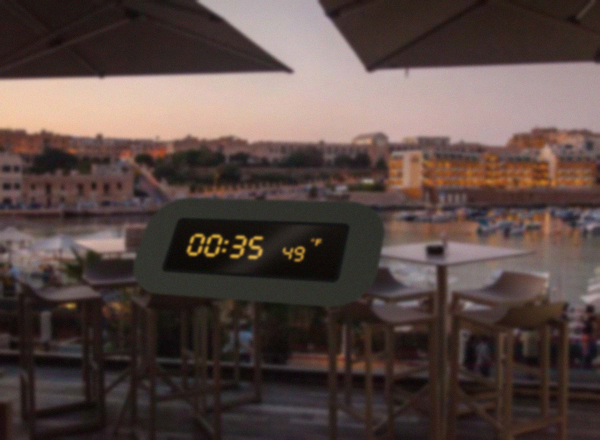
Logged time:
0,35
